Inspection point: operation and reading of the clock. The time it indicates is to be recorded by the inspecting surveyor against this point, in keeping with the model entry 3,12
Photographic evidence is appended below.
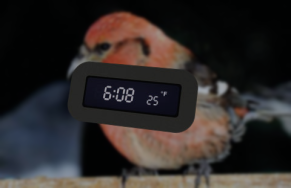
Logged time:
6,08
